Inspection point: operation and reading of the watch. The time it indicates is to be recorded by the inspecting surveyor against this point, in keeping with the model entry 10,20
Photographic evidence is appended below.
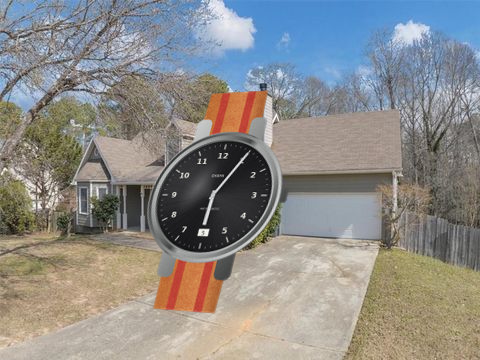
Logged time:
6,05
